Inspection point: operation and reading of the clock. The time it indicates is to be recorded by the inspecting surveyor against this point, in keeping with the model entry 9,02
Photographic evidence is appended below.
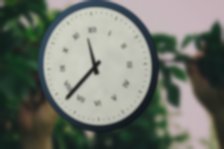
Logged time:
11,38
